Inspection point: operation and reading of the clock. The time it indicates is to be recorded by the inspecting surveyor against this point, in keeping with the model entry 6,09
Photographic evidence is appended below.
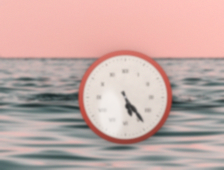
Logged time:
5,24
